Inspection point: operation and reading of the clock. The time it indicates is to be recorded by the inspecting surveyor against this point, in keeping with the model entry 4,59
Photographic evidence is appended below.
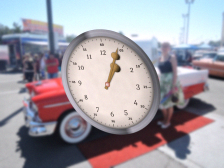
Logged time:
1,04
